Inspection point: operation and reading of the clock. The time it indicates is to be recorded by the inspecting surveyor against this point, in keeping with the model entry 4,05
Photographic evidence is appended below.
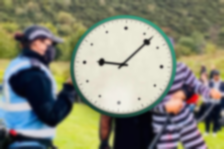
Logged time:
9,07
